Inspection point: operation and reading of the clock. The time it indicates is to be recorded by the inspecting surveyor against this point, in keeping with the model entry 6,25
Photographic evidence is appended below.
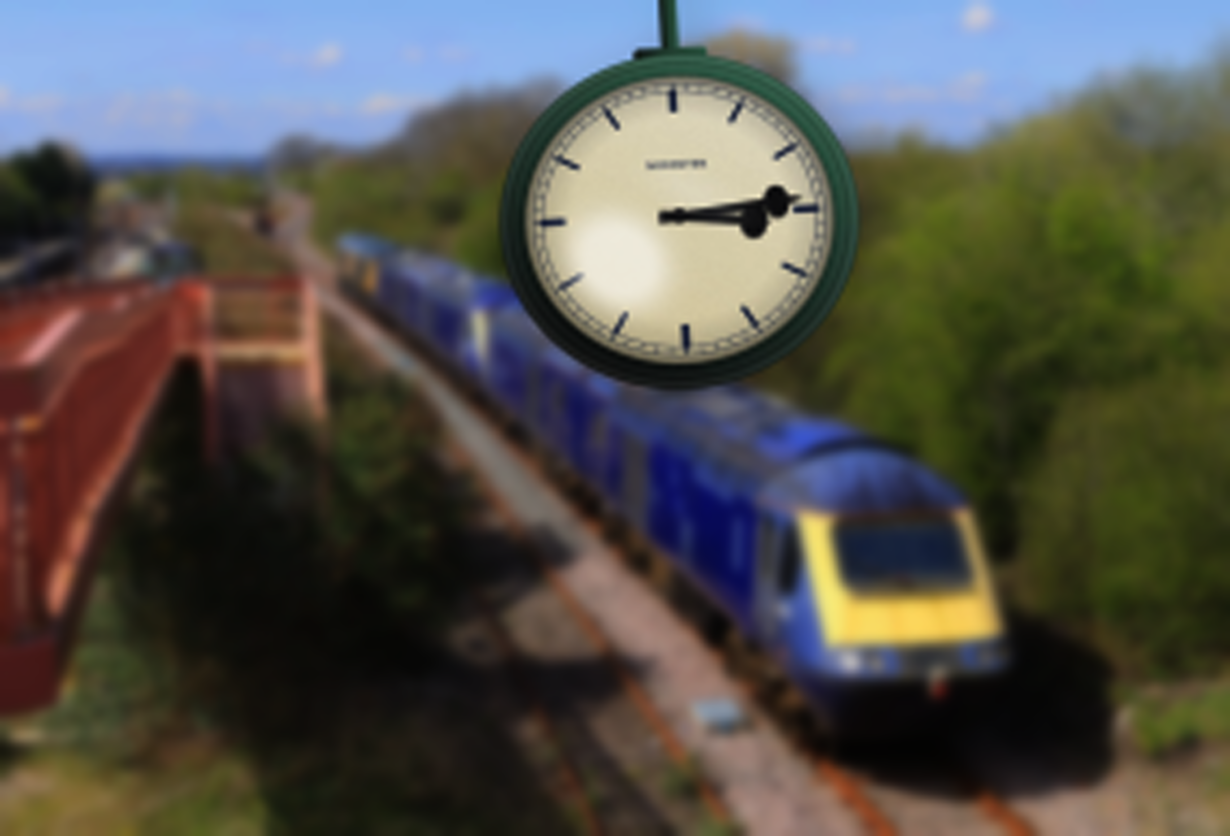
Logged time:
3,14
